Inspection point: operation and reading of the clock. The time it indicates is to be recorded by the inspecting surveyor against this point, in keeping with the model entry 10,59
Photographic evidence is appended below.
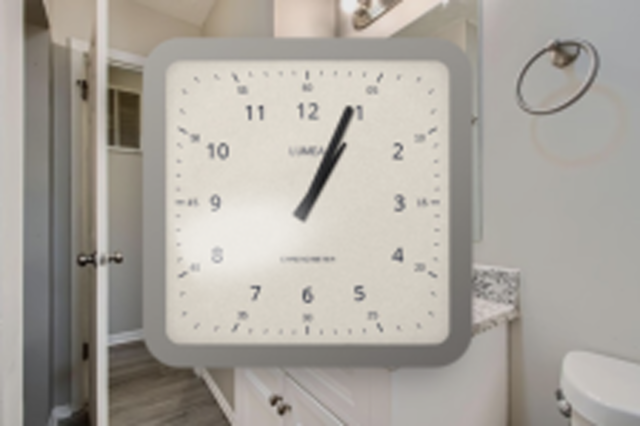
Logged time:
1,04
